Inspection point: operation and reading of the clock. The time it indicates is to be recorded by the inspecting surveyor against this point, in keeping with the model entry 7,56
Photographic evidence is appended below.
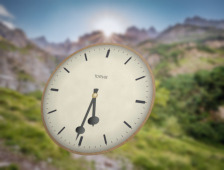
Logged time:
5,31
